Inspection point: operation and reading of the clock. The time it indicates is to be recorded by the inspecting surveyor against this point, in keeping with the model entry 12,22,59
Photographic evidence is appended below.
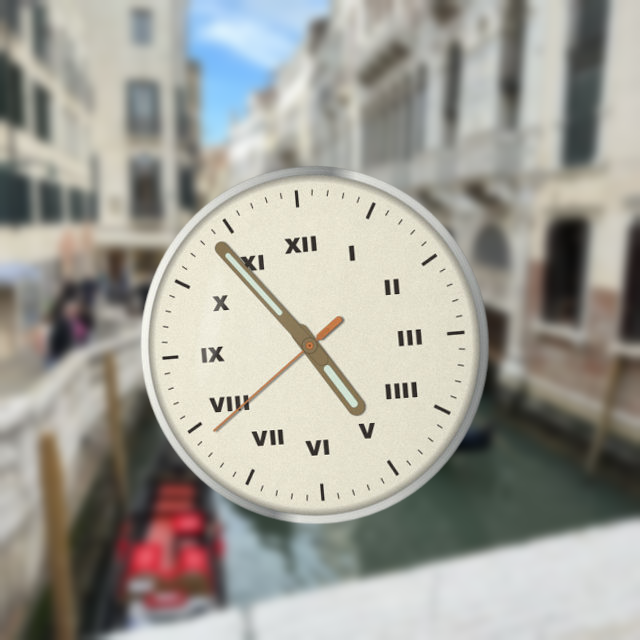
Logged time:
4,53,39
